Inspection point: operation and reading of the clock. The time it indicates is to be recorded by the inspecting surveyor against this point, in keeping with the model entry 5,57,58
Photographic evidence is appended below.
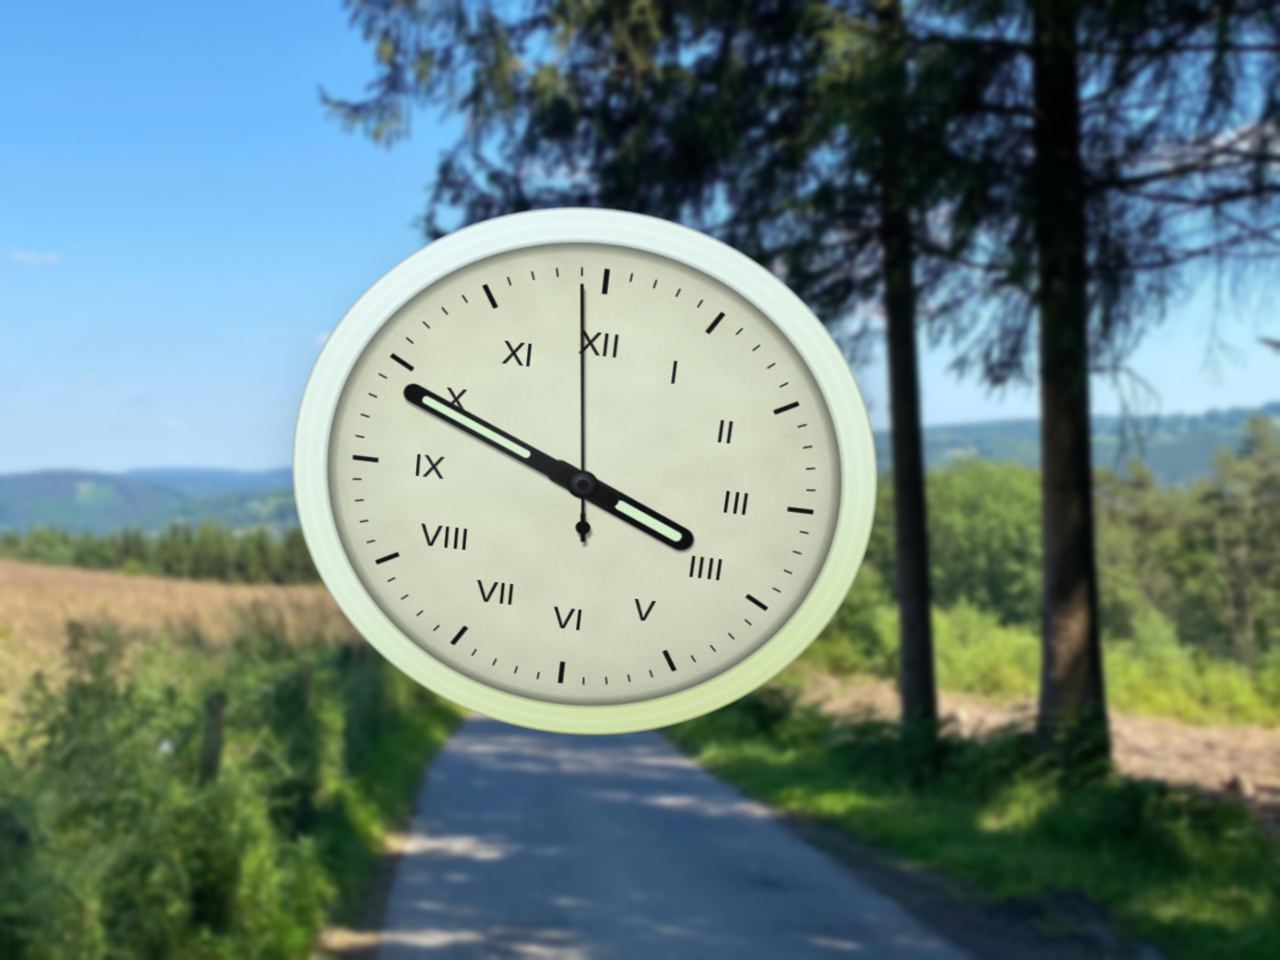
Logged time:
3,48,59
